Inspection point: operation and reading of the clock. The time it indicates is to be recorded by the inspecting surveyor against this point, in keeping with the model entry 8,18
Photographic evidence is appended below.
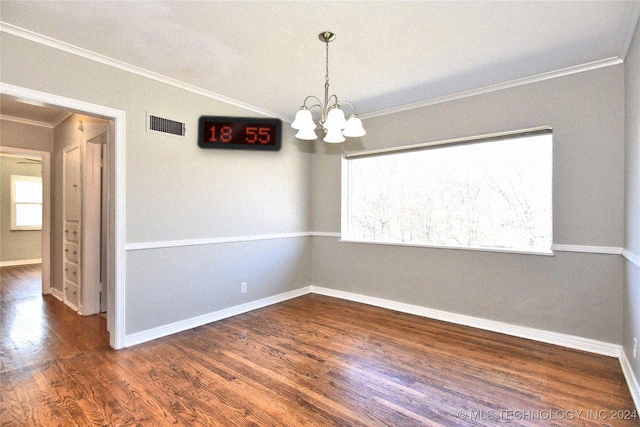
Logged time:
18,55
